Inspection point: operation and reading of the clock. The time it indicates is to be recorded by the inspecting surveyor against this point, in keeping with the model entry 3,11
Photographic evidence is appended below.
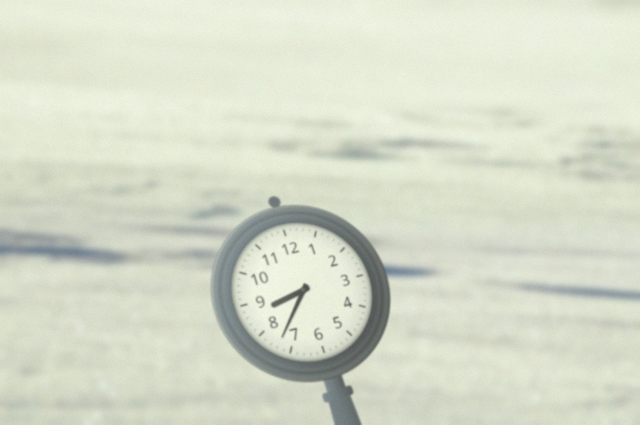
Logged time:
8,37
